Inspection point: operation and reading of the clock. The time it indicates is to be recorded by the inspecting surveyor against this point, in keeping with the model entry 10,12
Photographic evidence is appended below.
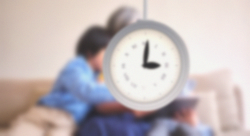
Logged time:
3,01
